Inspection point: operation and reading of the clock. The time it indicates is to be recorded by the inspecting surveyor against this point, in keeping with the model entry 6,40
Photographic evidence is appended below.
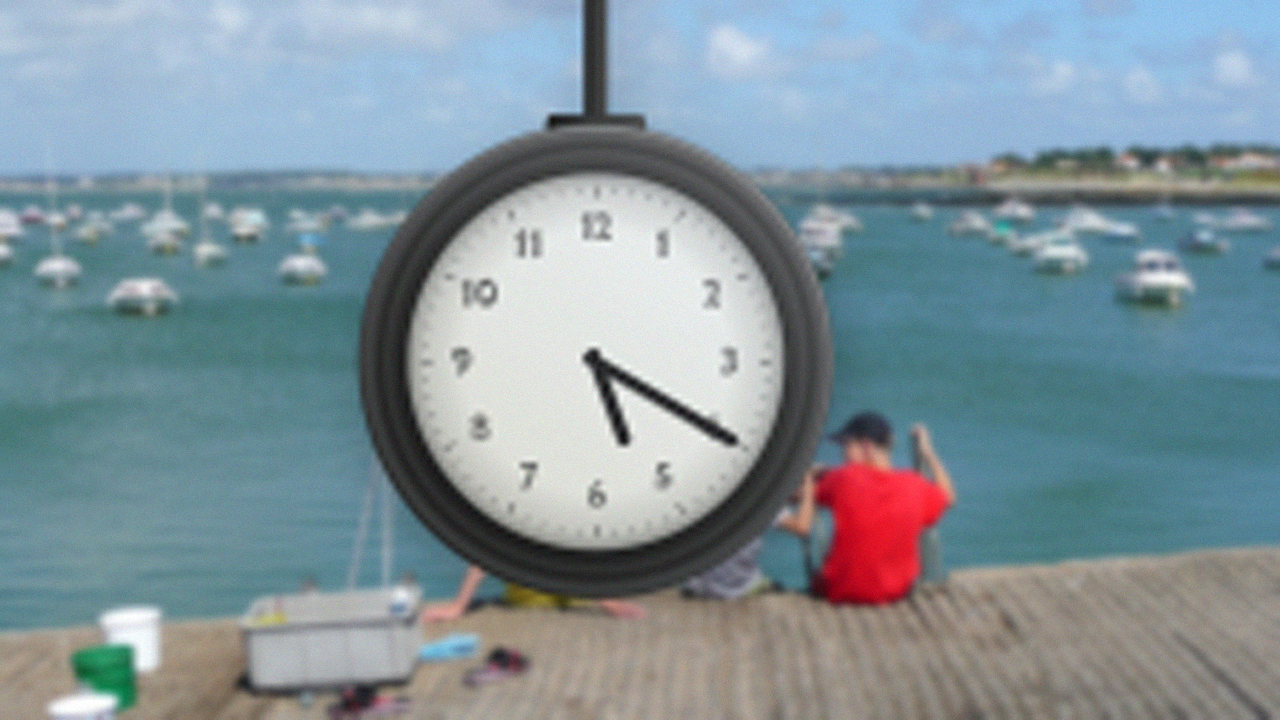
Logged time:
5,20
